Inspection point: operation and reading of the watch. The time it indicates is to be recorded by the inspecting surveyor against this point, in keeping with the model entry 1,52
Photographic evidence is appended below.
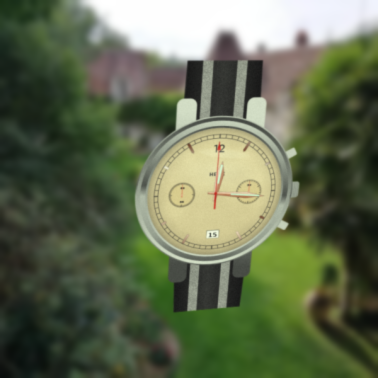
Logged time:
12,16
